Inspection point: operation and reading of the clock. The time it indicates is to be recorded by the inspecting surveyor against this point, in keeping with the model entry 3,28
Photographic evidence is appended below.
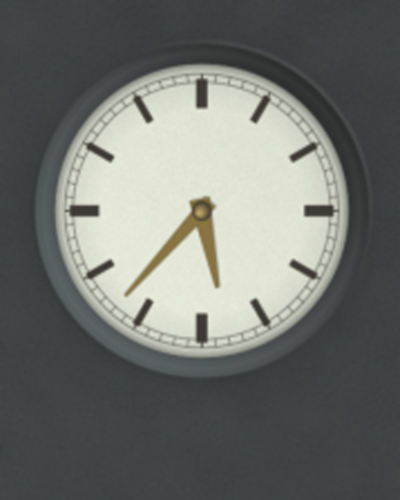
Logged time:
5,37
